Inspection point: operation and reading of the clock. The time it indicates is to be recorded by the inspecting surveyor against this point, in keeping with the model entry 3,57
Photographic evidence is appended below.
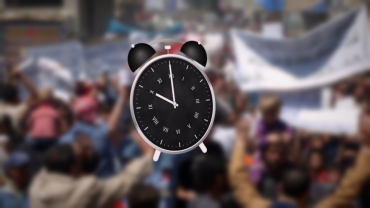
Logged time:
10,00
